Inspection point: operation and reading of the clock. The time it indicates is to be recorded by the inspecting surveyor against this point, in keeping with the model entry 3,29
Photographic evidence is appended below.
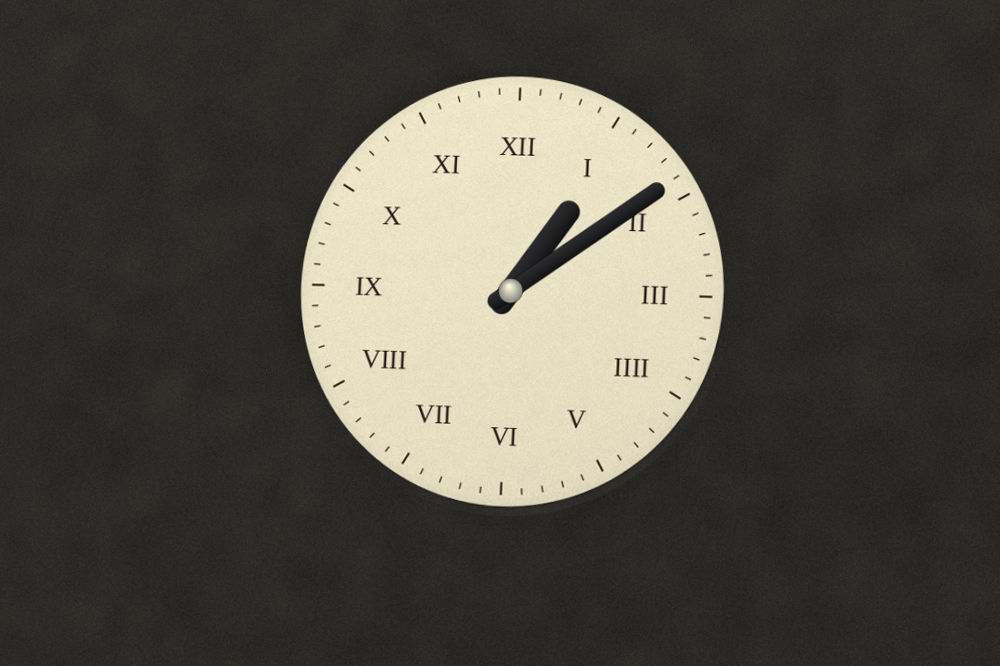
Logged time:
1,09
